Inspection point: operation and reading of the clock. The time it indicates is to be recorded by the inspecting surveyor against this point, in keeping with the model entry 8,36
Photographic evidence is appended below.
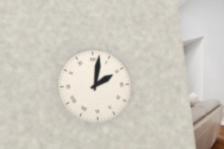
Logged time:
2,02
